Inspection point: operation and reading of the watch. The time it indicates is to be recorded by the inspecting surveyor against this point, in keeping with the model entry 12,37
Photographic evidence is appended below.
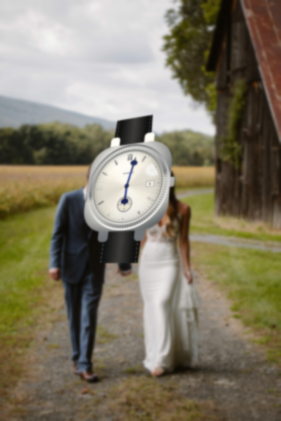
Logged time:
6,02
